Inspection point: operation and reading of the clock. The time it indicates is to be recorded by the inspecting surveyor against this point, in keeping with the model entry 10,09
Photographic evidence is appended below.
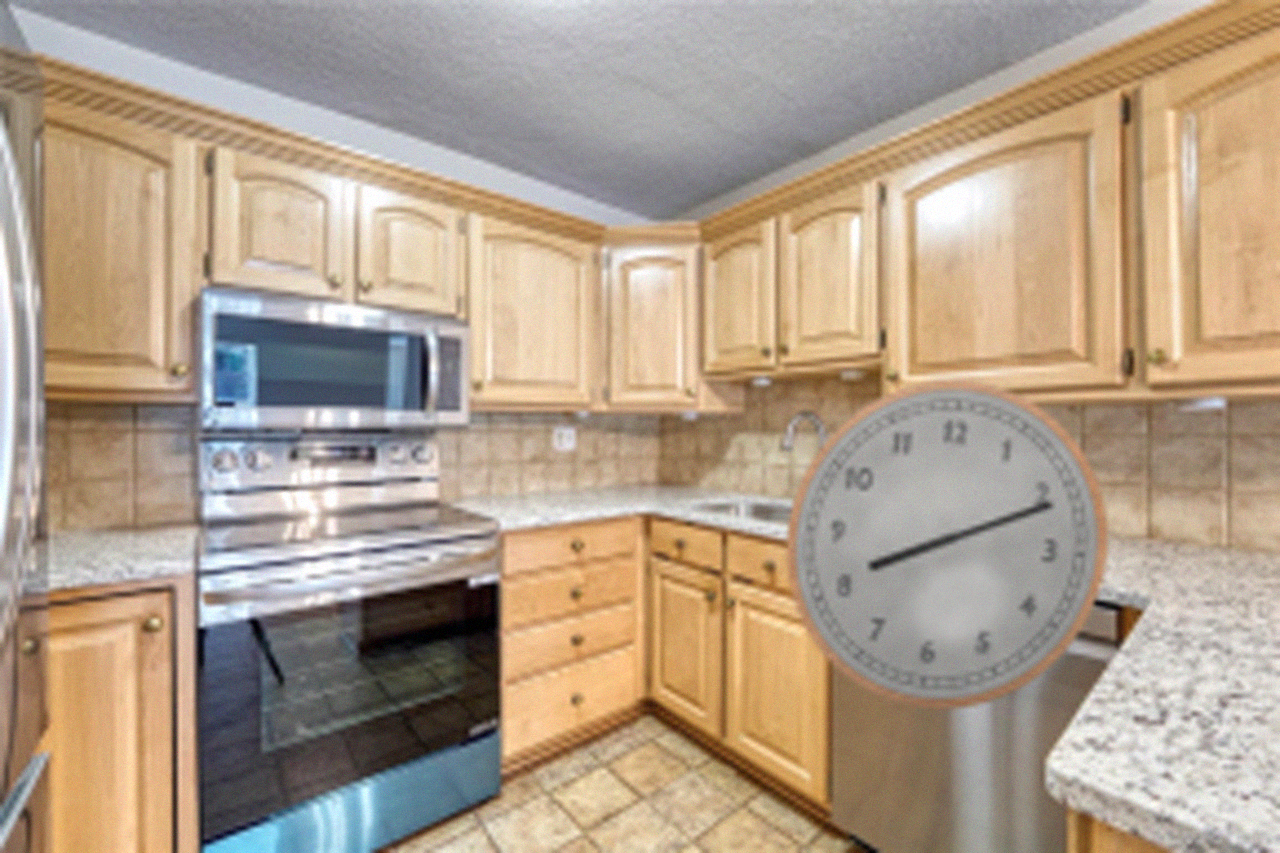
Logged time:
8,11
